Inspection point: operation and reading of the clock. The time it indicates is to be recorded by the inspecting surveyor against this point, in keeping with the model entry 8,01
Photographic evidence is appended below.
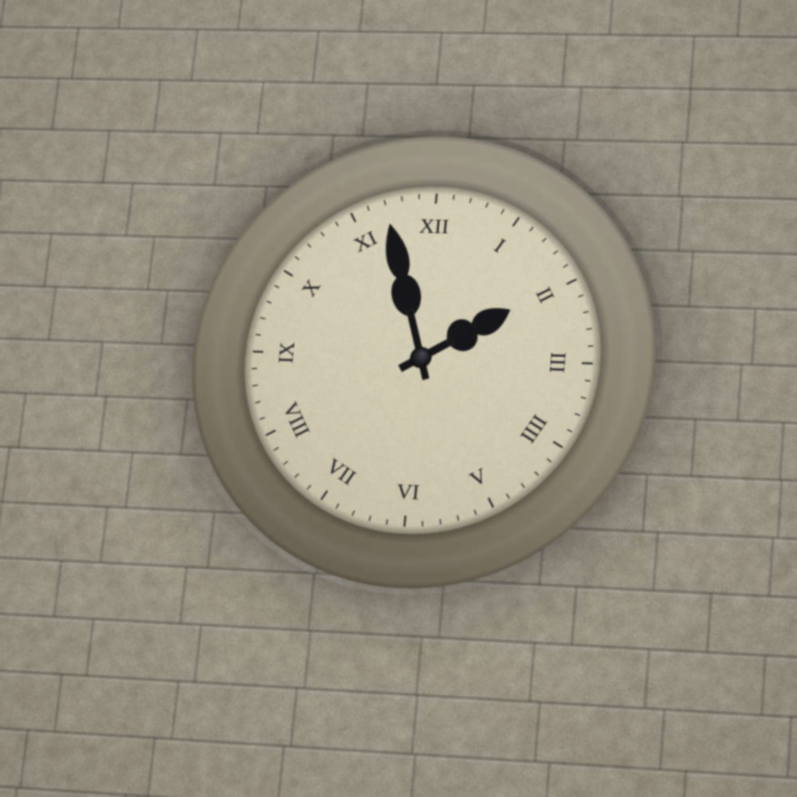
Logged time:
1,57
